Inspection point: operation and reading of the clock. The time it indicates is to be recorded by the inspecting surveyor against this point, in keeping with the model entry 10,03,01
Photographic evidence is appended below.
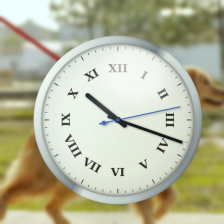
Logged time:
10,18,13
